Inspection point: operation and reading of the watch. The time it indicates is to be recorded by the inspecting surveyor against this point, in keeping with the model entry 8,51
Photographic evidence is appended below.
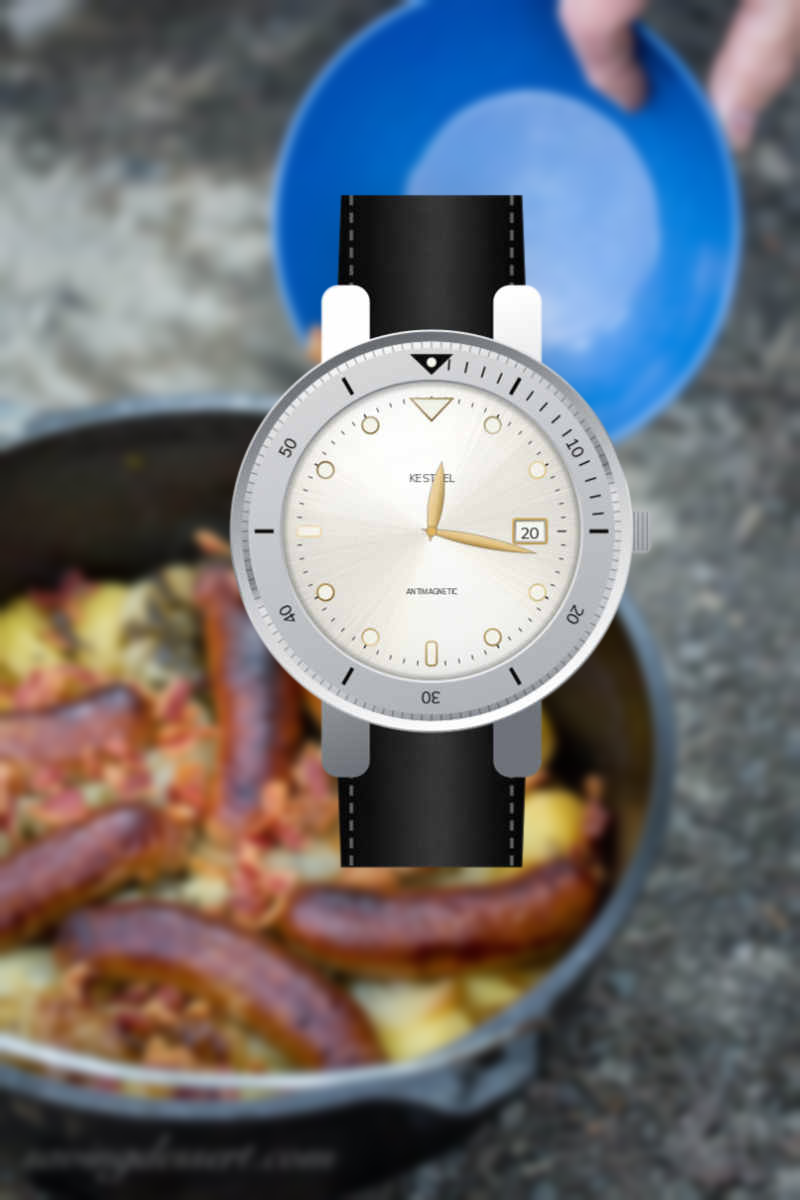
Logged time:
12,17
